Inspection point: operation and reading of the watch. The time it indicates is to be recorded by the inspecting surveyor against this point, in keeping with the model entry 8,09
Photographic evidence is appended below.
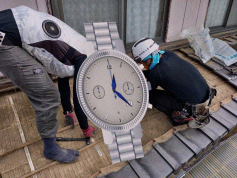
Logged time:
12,23
